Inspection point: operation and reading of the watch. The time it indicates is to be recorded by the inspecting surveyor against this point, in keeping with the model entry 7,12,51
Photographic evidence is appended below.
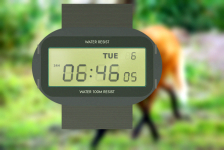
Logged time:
6,46,05
